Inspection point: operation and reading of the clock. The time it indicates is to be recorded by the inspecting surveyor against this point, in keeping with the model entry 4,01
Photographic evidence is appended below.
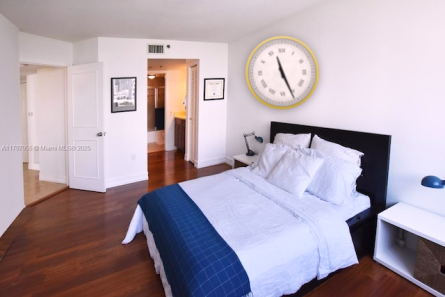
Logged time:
11,26
